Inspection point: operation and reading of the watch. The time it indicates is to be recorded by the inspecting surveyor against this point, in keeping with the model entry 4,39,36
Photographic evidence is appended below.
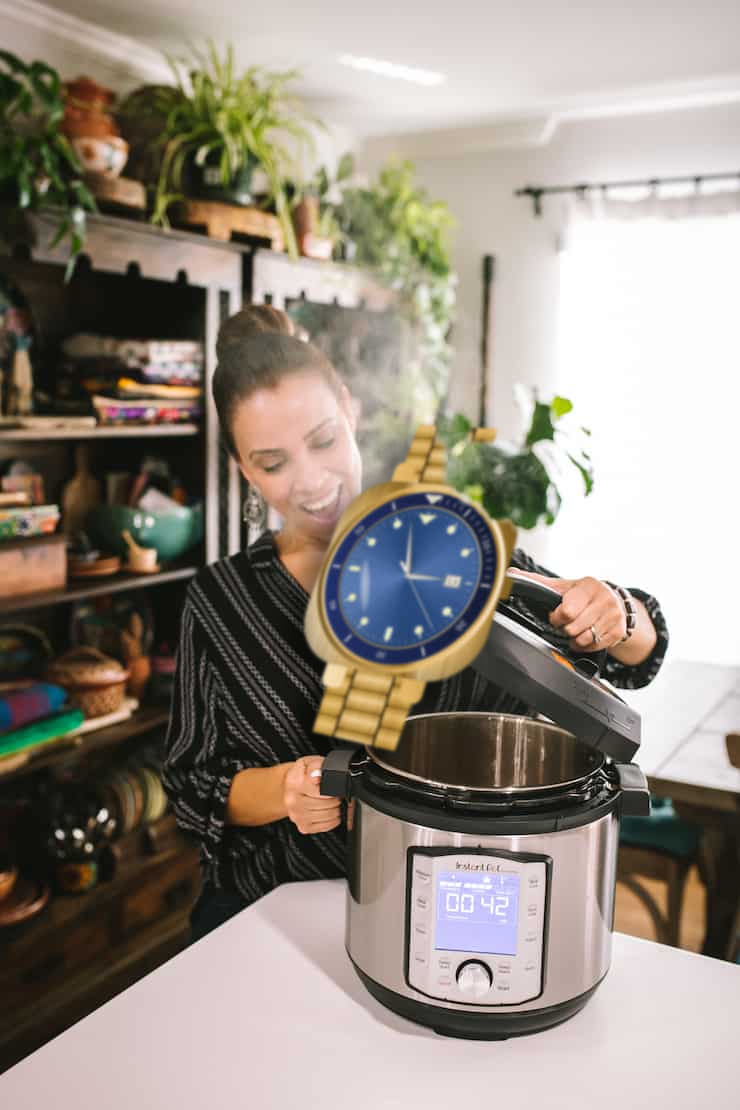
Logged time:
2,57,23
